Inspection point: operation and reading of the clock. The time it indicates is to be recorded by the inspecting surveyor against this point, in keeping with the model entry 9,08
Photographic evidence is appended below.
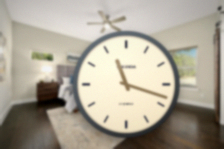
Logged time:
11,18
